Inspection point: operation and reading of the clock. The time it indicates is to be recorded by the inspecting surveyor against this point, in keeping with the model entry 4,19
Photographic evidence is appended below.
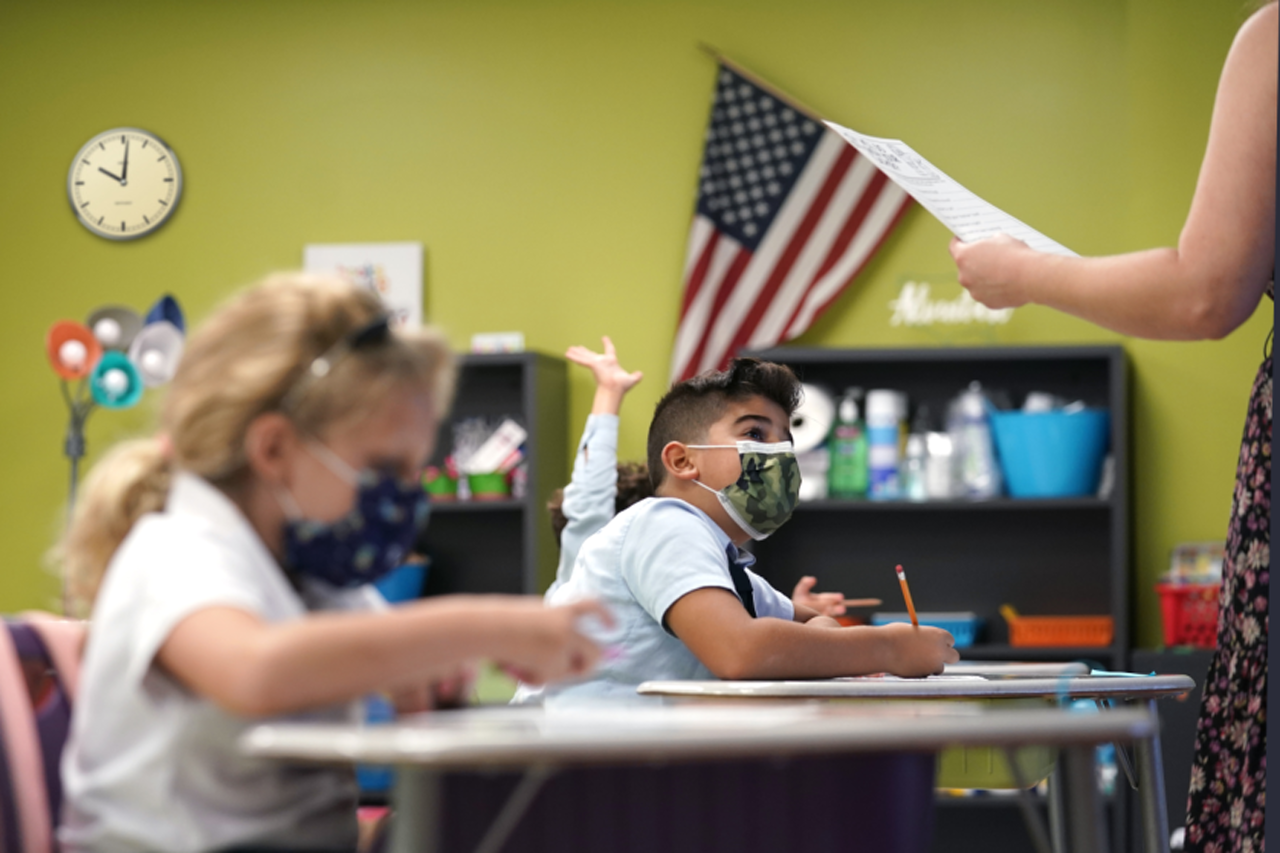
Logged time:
10,01
